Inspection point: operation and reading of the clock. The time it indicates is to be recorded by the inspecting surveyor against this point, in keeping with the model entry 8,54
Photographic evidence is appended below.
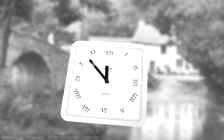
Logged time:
11,53
